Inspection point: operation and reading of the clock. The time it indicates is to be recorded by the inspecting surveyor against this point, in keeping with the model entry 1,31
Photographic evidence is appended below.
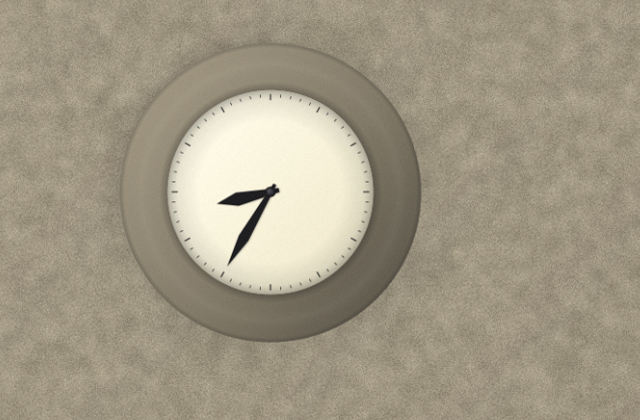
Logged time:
8,35
